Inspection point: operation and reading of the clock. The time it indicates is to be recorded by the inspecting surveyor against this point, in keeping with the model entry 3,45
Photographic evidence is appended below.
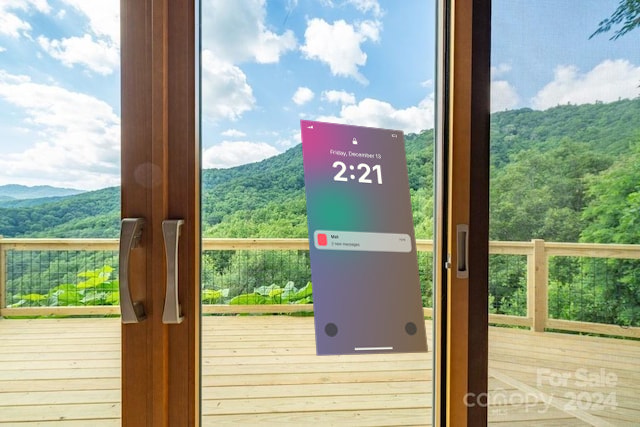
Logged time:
2,21
